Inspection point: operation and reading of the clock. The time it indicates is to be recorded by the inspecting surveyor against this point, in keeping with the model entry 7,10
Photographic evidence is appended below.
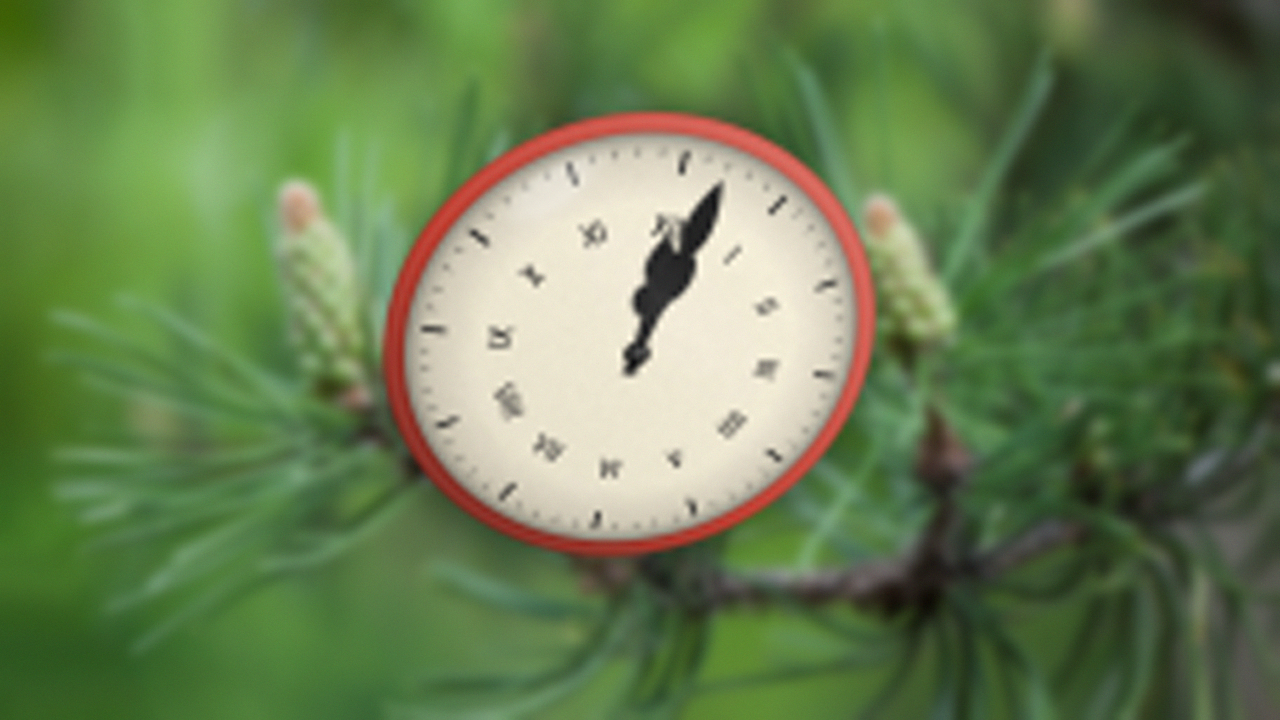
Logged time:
12,02
